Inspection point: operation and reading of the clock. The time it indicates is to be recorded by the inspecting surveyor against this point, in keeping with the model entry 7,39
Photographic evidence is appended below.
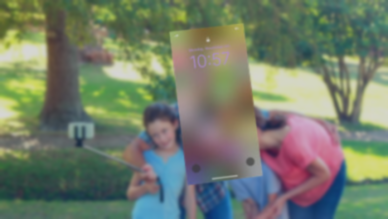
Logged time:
10,57
